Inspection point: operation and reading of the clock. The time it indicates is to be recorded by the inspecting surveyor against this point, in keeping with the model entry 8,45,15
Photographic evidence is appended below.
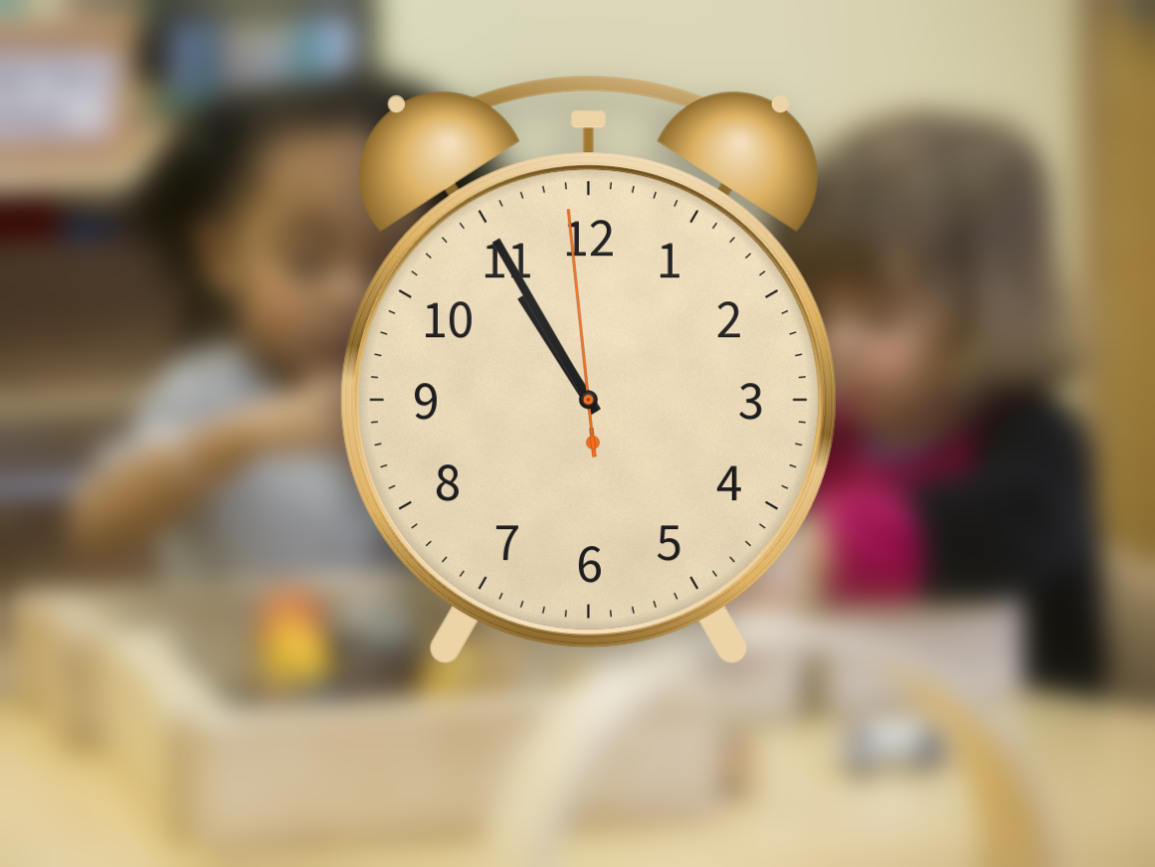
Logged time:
10,54,59
